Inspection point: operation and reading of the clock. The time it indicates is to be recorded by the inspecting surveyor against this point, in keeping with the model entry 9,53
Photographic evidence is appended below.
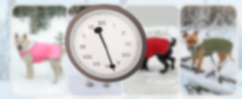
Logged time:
11,28
